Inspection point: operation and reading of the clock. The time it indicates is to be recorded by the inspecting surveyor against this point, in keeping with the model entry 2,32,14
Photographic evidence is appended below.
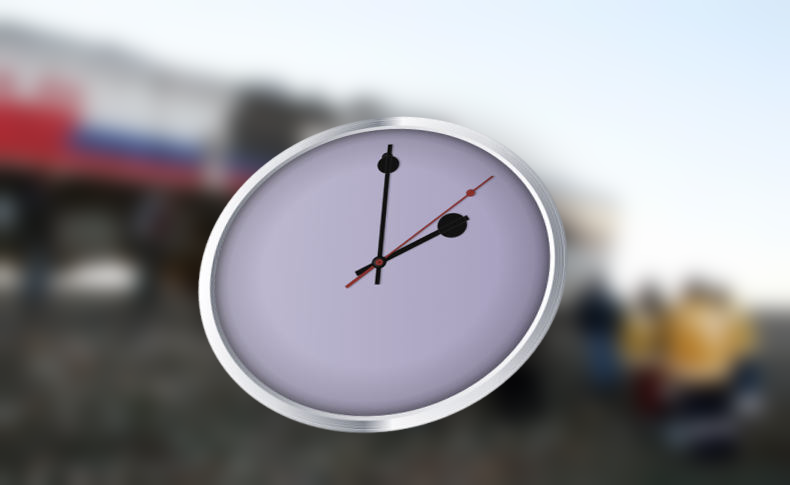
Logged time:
2,00,08
